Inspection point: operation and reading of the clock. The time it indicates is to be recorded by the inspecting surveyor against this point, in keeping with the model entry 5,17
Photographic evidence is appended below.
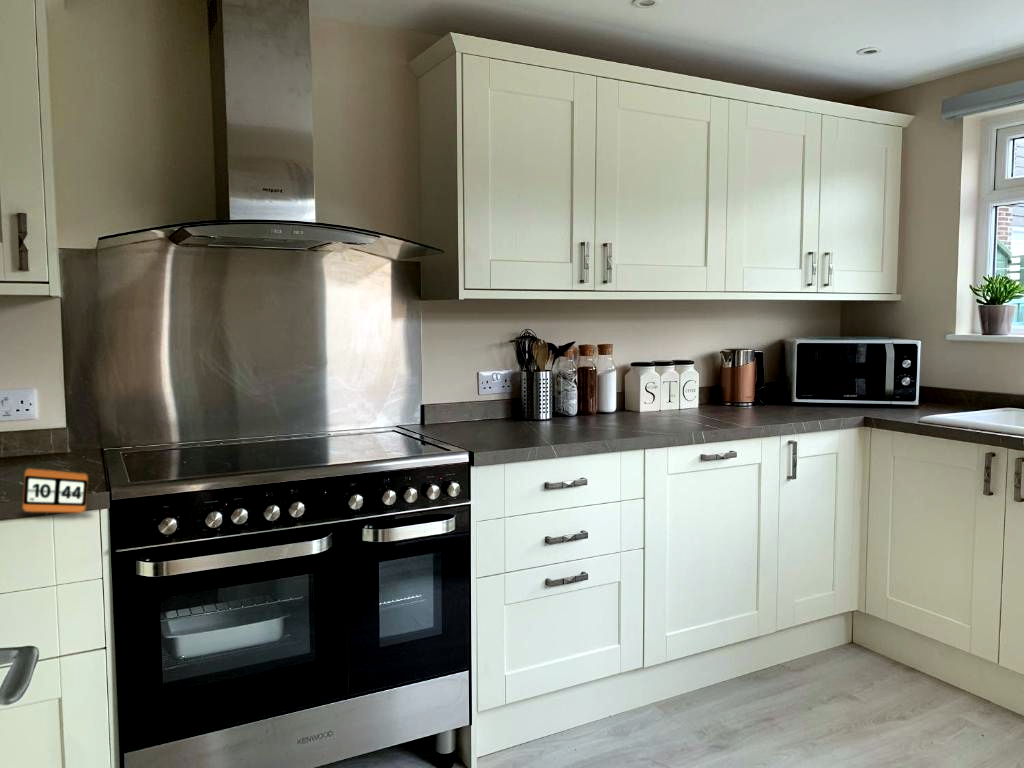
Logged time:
10,44
